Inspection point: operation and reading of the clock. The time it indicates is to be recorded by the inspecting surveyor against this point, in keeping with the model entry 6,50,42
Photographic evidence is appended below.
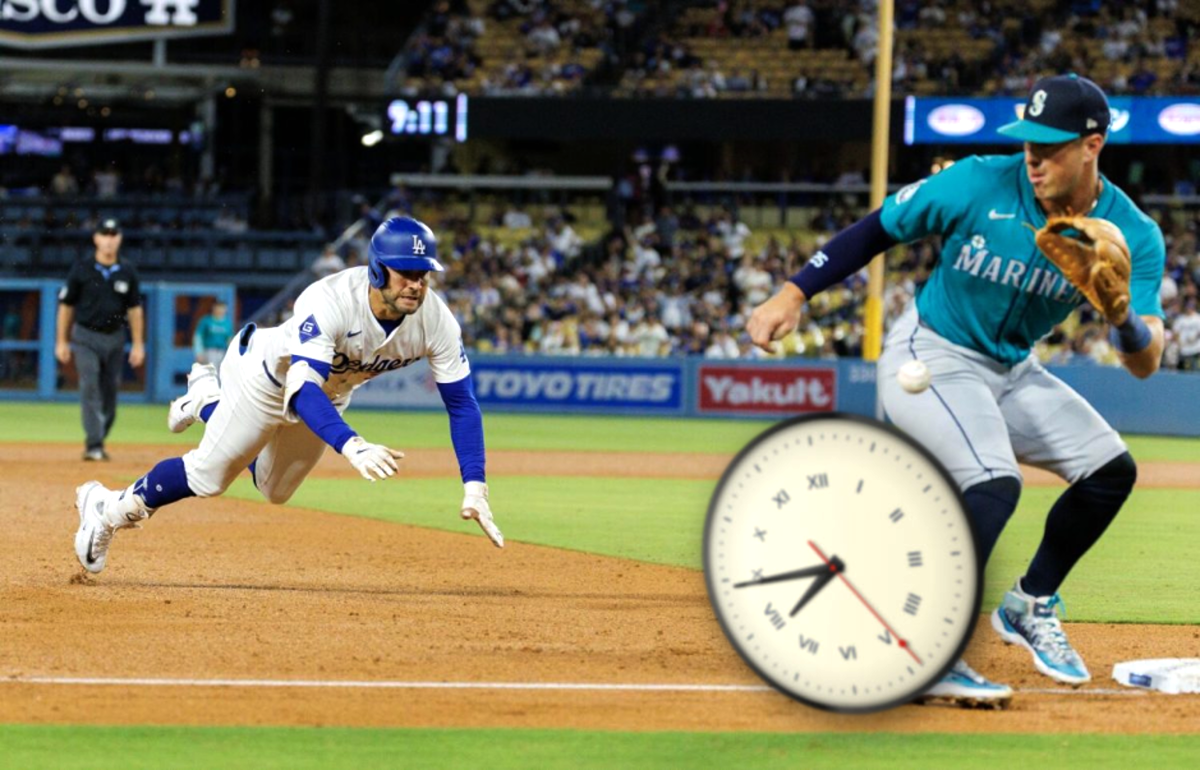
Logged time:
7,44,24
